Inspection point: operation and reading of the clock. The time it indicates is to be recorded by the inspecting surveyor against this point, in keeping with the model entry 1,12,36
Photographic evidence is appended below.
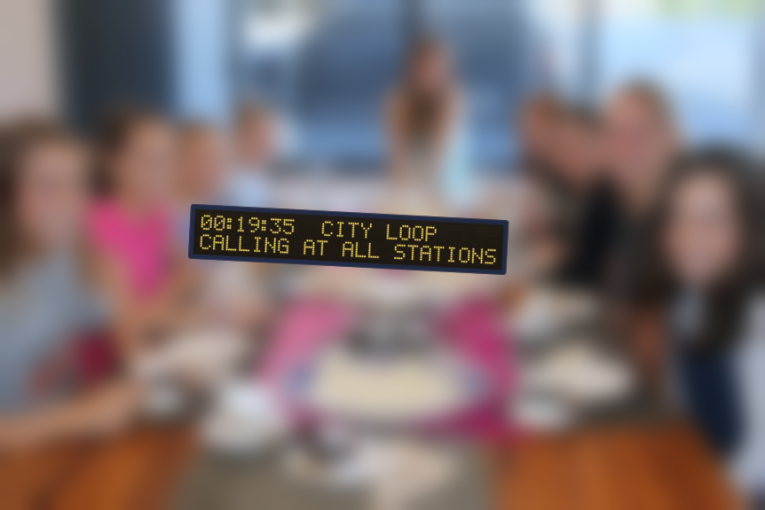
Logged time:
0,19,35
